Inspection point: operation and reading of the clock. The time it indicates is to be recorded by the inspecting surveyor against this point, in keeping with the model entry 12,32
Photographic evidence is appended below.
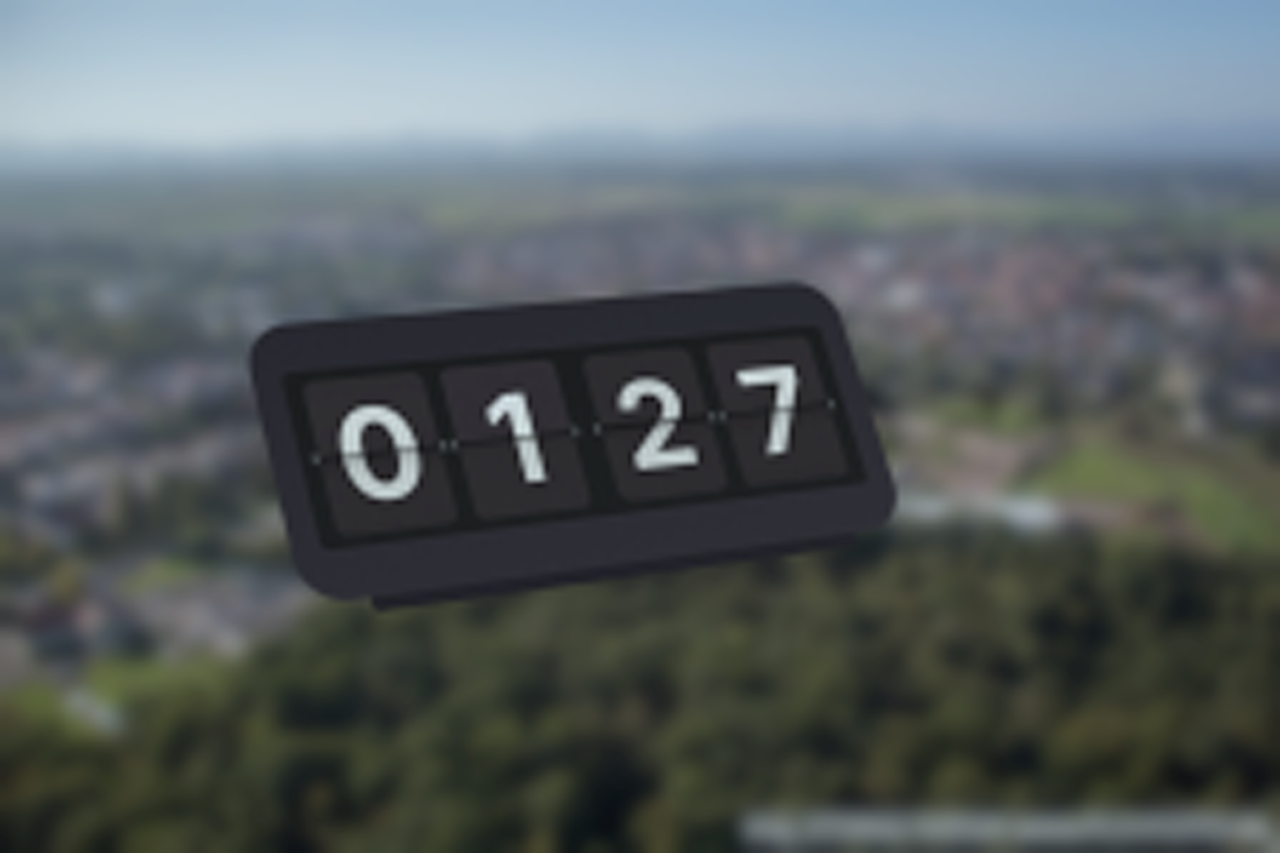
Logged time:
1,27
